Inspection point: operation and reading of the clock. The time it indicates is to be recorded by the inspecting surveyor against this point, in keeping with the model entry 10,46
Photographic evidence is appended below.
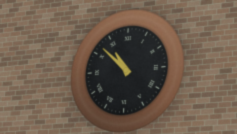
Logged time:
10,52
